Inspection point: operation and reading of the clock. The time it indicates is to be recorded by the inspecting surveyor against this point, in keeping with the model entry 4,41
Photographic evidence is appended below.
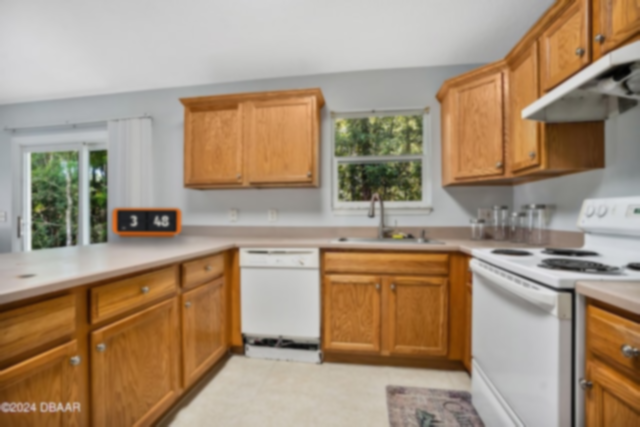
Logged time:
3,48
